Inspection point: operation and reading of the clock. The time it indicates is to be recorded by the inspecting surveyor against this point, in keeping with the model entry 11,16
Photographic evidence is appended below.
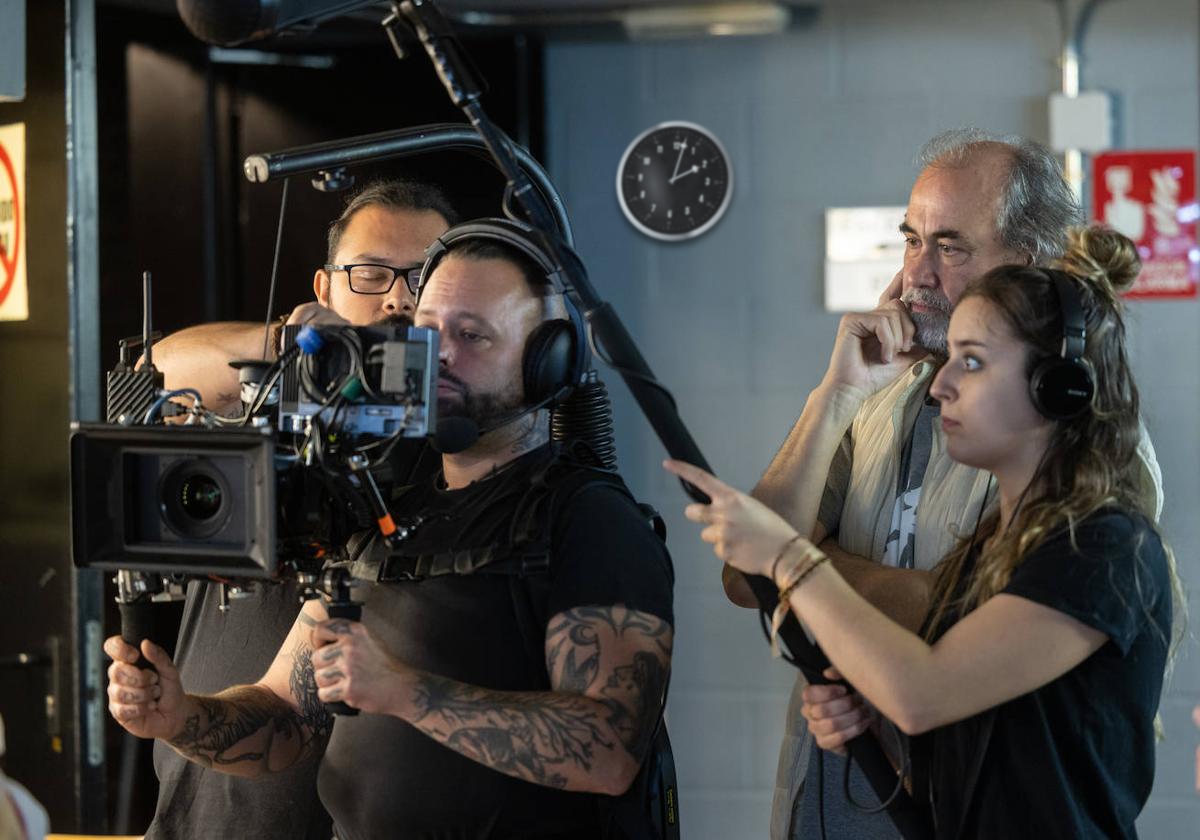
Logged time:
2,02
